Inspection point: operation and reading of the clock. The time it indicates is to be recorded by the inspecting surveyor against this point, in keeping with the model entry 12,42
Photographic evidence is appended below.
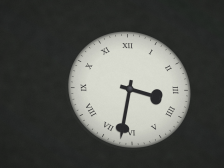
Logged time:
3,32
